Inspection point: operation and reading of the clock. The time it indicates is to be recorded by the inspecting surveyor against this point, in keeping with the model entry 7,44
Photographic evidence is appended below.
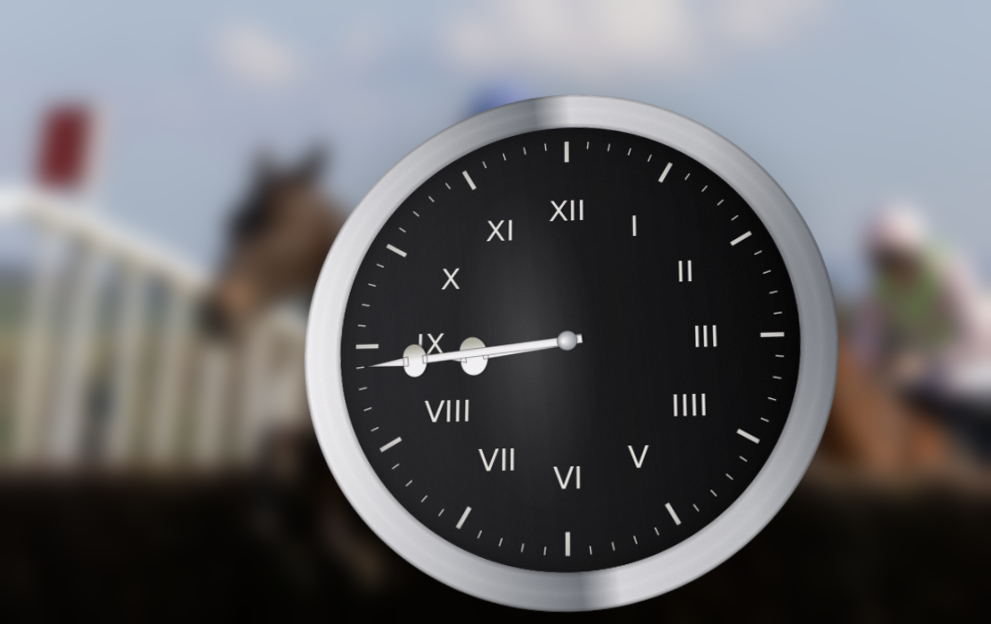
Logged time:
8,44
